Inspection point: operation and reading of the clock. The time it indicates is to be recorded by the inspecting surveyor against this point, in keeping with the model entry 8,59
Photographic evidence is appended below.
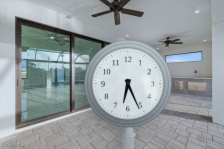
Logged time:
6,26
